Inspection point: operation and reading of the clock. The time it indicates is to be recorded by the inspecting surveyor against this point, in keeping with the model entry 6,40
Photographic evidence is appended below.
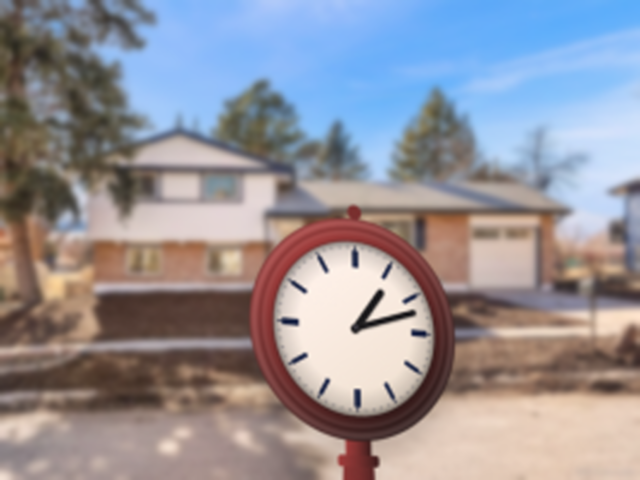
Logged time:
1,12
